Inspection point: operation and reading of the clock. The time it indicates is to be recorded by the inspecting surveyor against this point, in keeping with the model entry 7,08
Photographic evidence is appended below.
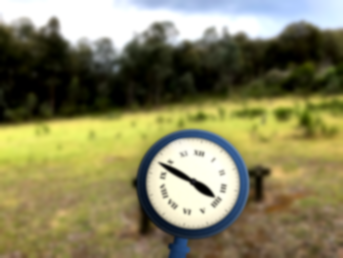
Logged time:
3,48
